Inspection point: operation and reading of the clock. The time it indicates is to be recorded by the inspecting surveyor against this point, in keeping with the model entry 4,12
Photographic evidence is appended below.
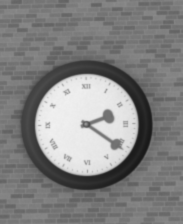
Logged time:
2,21
